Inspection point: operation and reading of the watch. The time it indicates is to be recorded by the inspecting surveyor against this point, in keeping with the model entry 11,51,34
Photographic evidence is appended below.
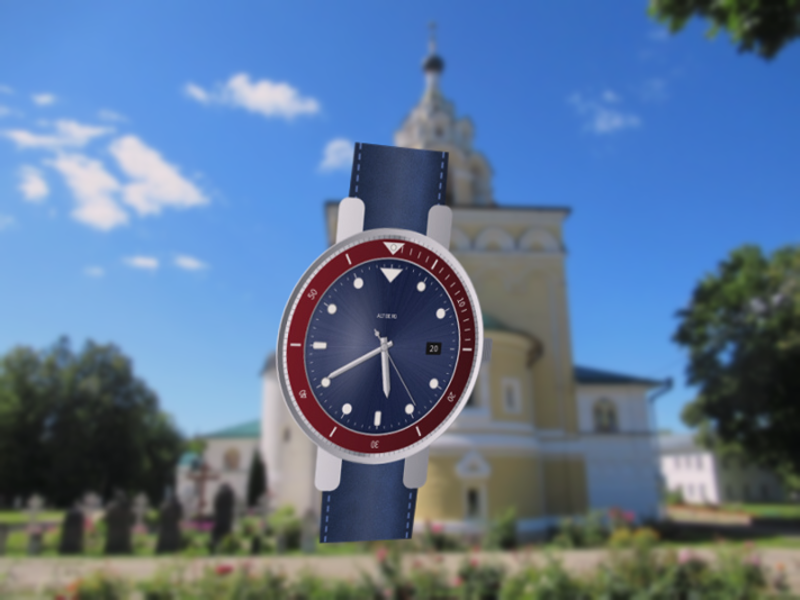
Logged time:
5,40,24
